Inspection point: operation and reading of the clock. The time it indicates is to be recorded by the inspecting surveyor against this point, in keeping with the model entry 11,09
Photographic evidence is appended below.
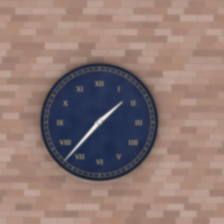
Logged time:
1,37
